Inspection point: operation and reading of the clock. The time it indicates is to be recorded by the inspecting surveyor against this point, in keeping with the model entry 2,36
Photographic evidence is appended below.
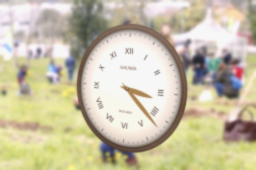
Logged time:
3,22
